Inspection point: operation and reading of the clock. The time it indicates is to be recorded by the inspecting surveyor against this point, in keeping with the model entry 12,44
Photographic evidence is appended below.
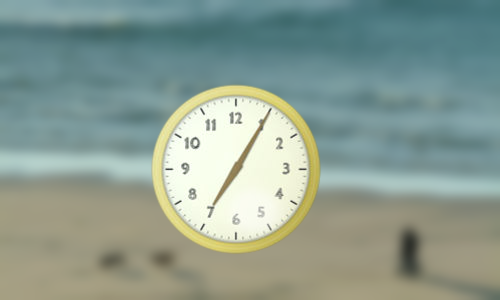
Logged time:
7,05
